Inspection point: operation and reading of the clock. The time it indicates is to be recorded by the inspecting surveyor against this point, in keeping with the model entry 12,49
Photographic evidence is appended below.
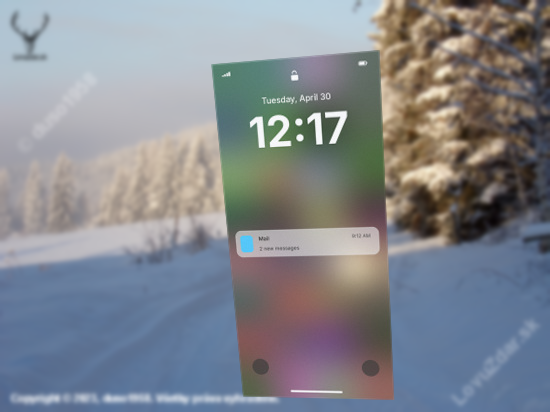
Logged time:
12,17
